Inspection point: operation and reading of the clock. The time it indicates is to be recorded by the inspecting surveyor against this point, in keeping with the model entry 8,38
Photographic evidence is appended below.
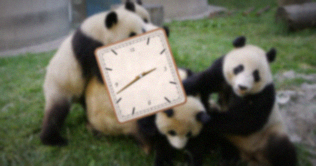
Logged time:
2,42
